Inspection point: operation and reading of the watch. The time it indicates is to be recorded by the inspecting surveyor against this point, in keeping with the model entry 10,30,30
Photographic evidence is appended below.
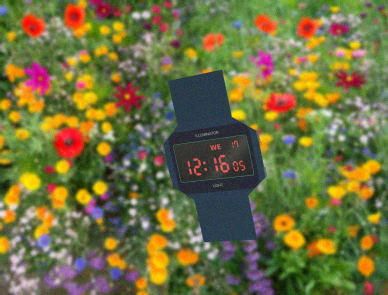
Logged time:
12,16,05
